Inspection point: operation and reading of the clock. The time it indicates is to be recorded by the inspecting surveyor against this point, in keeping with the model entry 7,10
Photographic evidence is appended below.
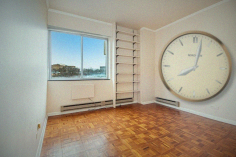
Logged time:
8,02
